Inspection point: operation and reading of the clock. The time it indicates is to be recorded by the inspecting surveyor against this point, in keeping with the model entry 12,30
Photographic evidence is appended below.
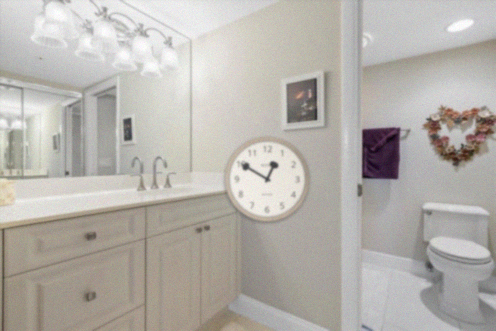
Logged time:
12,50
